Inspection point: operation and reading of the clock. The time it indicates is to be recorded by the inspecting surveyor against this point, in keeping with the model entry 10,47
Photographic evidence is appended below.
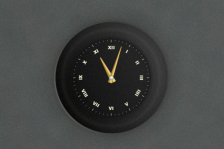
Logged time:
11,03
